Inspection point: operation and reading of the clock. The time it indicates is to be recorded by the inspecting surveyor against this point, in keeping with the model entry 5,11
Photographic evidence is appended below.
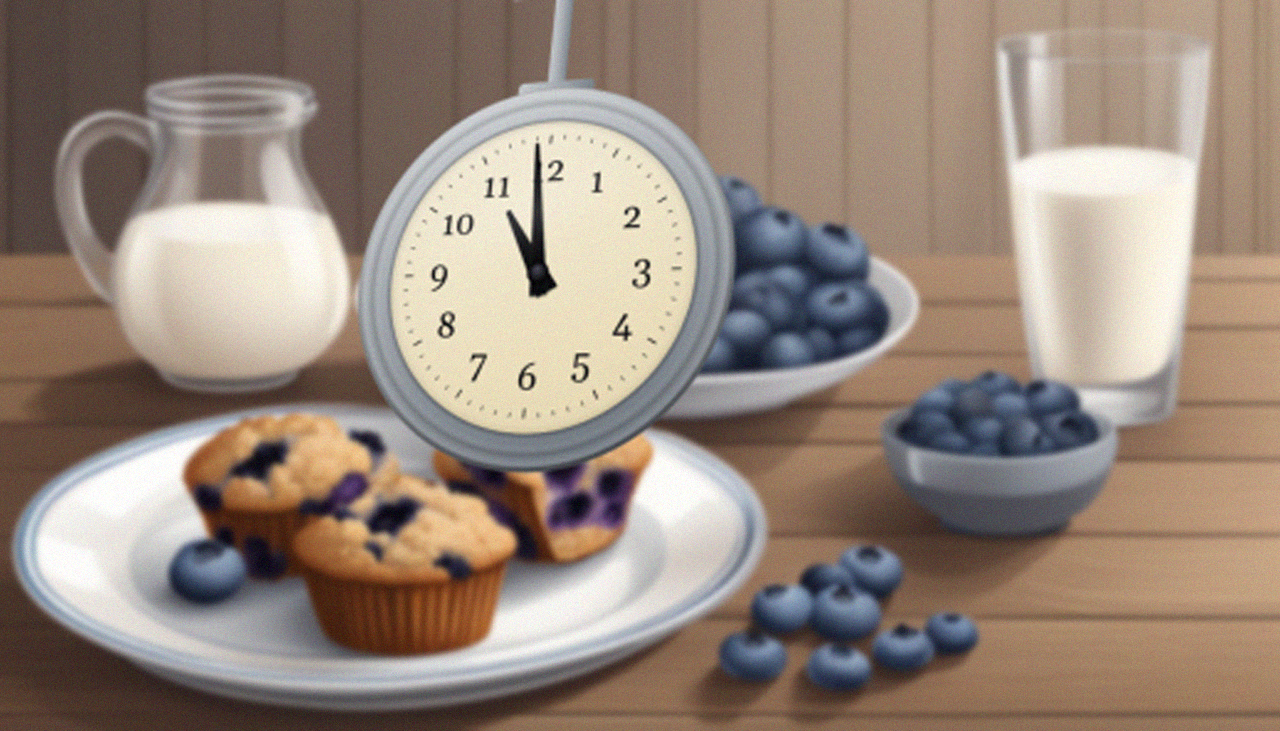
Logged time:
10,59
